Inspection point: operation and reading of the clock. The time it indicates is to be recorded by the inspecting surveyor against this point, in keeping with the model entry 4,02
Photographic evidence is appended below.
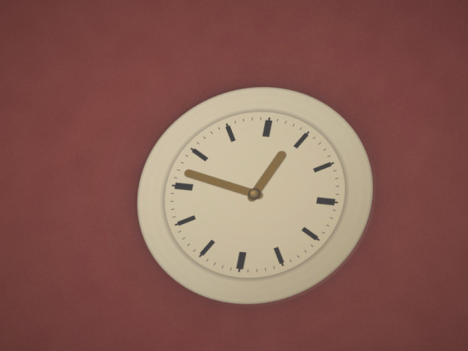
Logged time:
12,47
